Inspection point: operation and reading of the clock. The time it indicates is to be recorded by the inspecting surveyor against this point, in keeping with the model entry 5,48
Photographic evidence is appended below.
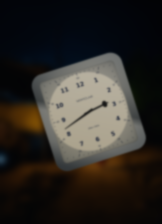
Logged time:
2,42
